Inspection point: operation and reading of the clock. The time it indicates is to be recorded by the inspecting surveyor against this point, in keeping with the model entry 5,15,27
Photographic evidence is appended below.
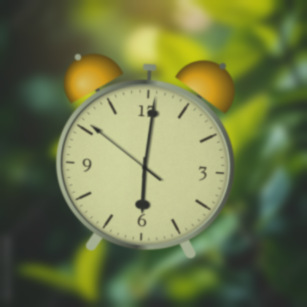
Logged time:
6,00,51
